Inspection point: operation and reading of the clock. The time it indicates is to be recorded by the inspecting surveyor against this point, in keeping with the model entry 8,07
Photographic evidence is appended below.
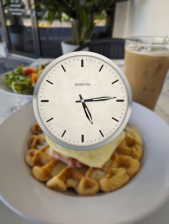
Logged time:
5,14
